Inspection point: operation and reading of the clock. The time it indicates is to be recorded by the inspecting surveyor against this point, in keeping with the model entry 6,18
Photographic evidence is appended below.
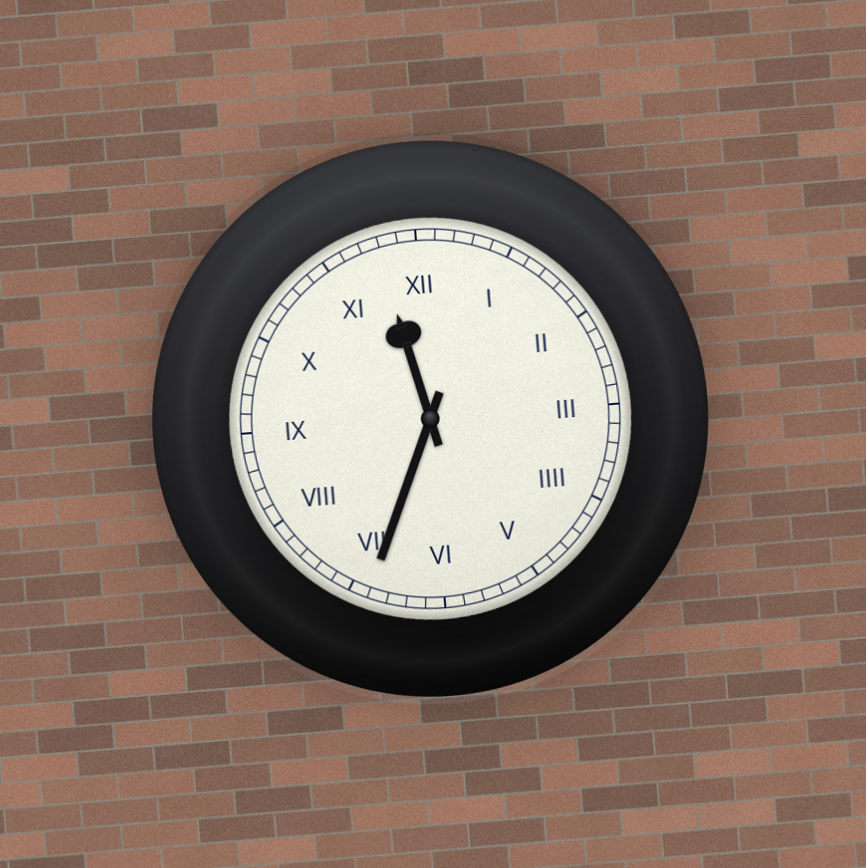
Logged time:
11,34
